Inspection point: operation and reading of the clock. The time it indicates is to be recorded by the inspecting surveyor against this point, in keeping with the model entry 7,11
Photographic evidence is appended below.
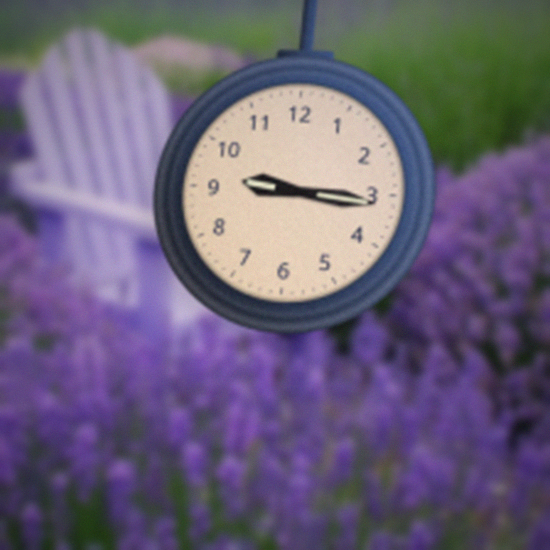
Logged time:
9,16
